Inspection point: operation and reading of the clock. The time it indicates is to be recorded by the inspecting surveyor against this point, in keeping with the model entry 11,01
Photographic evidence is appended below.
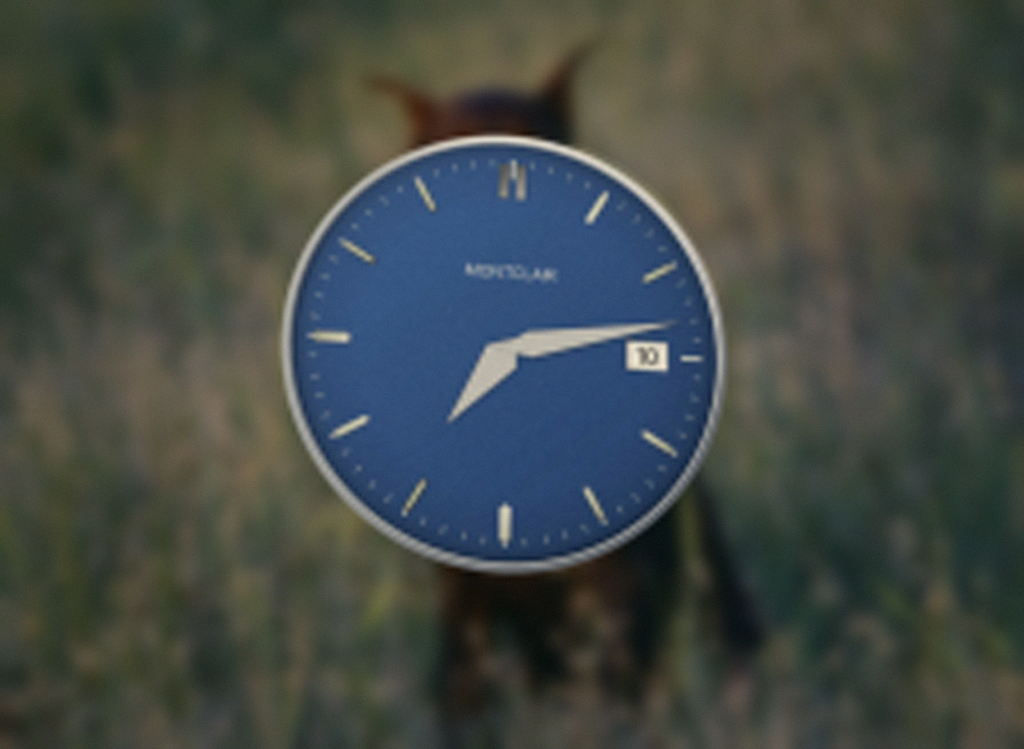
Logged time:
7,13
